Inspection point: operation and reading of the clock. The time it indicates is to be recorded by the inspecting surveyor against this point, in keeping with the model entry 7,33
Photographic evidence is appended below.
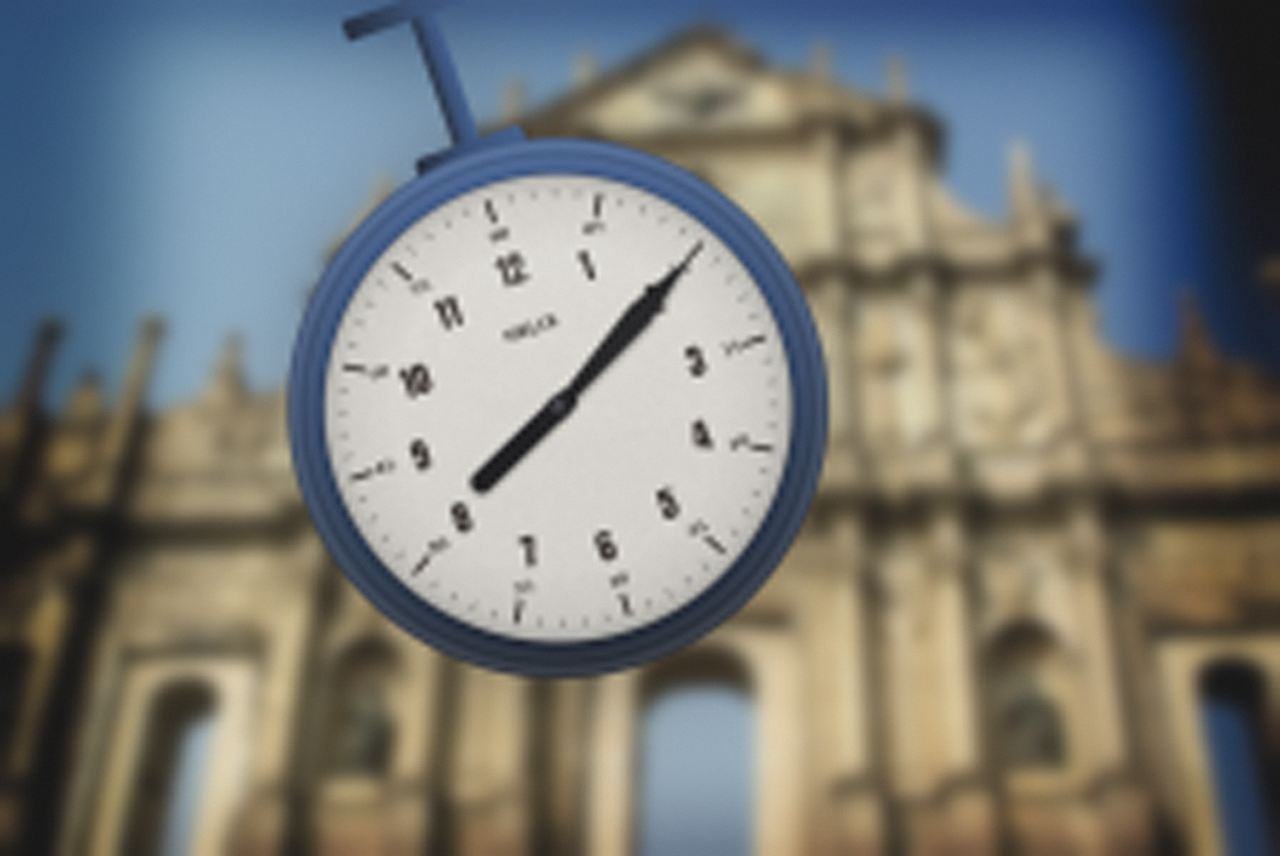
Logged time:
8,10
